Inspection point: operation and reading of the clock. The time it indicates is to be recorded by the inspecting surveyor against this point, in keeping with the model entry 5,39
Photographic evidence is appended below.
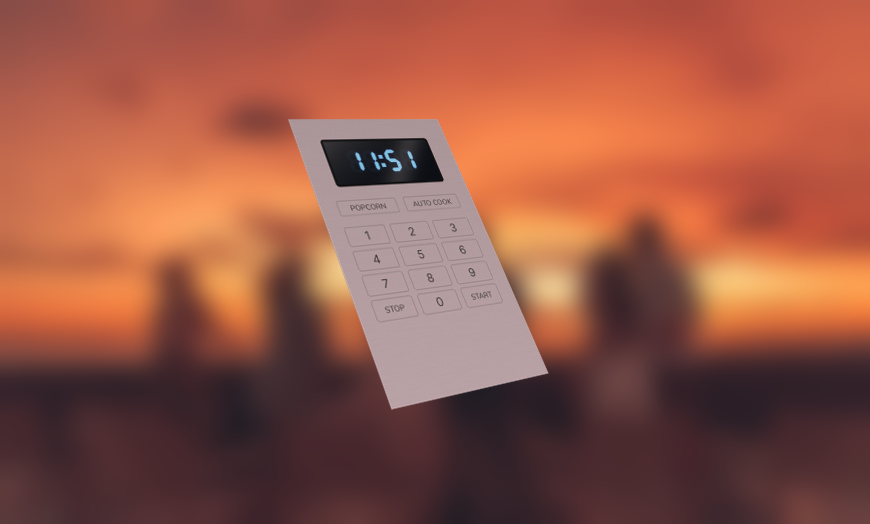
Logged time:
11,51
